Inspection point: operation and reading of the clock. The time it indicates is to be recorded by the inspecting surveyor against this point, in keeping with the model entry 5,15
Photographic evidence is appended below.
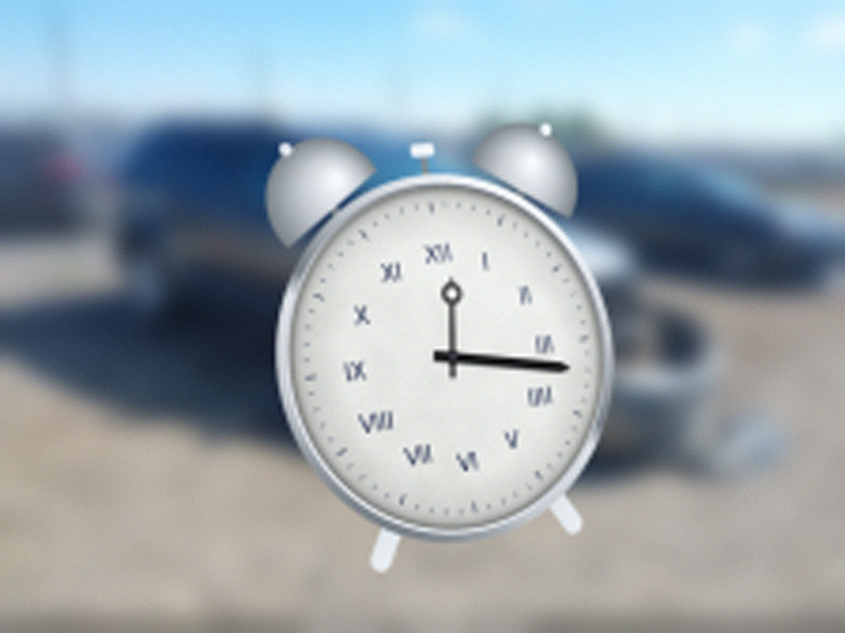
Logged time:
12,17
